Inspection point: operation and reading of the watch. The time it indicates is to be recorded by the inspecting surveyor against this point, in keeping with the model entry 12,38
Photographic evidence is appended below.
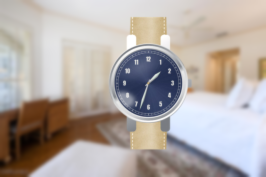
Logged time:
1,33
